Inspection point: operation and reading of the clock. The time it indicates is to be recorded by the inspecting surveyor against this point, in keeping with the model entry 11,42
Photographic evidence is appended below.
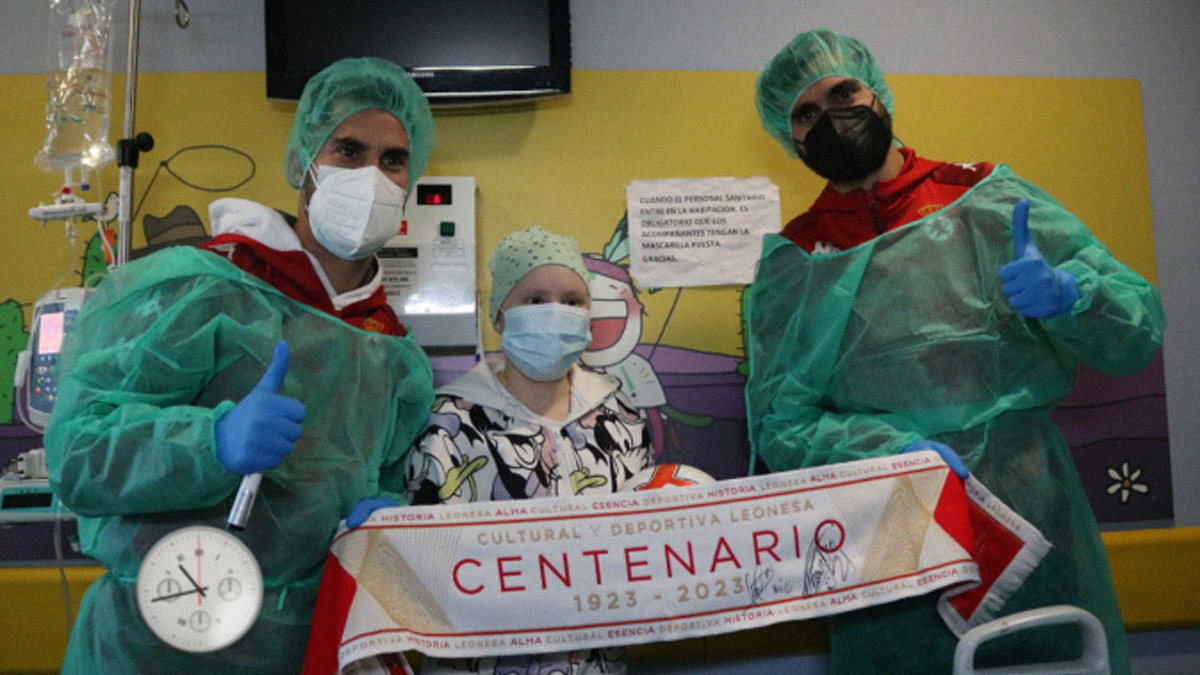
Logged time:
10,43
